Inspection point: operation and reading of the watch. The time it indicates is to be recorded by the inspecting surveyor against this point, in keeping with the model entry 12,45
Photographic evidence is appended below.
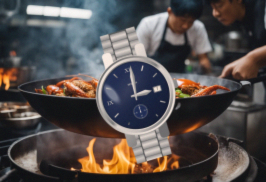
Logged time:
3,01
